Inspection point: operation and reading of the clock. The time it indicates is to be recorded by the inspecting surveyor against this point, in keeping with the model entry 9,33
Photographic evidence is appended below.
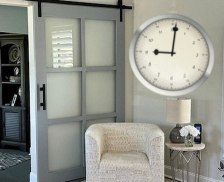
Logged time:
9,01
